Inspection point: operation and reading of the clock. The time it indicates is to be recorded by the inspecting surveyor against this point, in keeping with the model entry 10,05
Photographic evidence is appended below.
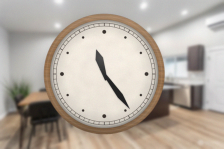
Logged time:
11,24
